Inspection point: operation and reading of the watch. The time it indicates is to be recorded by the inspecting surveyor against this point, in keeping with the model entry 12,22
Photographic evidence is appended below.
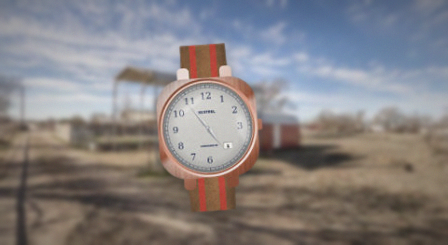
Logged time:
4,54
